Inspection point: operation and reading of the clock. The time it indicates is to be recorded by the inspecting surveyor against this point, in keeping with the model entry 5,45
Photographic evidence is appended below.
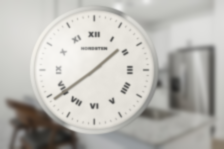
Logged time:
1,39
